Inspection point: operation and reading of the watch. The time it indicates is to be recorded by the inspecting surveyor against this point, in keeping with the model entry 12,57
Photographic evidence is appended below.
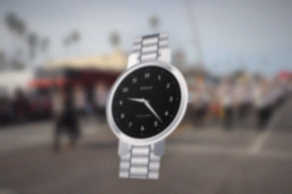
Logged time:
9,23
